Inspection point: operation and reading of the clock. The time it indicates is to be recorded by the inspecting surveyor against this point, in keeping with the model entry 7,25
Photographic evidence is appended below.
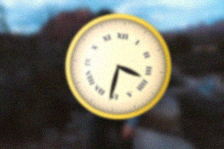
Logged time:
3,31
